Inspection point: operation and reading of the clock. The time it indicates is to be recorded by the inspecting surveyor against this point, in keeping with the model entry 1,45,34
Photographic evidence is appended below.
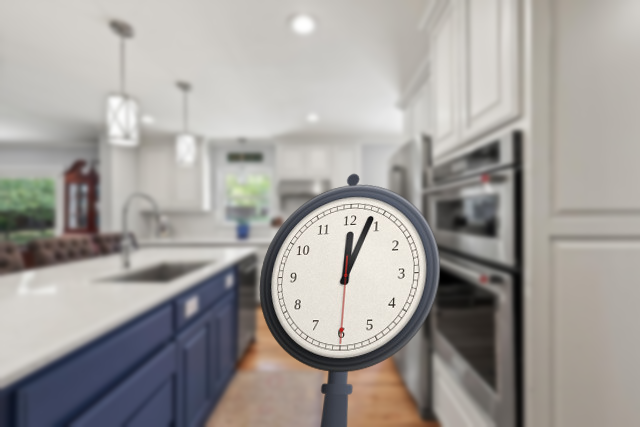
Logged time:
12,03,30
